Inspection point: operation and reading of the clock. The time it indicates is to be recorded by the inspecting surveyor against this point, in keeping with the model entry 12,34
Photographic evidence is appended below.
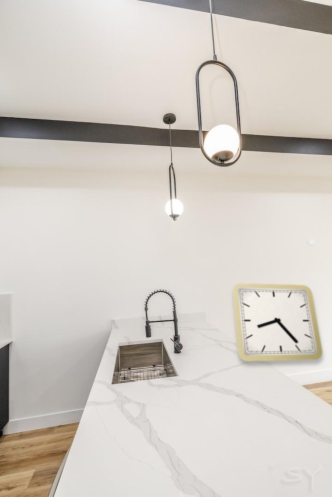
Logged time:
8,24
